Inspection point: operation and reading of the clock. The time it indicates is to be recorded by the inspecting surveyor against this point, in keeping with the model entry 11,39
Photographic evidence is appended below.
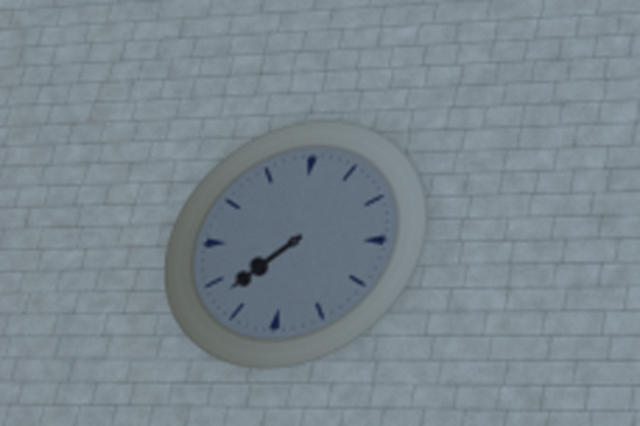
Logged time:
7,38
